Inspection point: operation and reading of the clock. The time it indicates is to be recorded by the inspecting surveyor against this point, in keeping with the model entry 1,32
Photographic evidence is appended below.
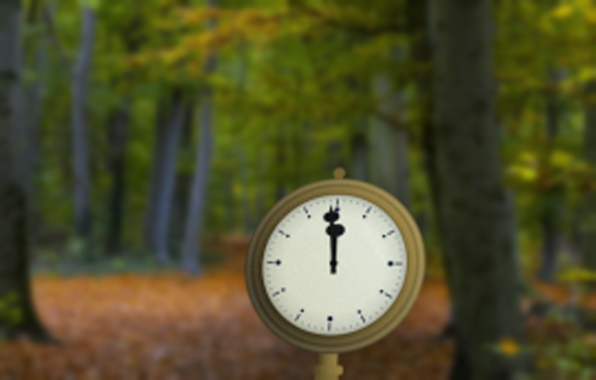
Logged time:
11,59
